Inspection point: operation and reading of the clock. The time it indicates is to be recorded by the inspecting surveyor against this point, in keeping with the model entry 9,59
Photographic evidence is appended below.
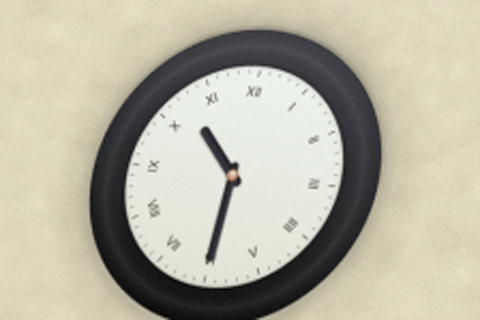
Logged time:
10,30
